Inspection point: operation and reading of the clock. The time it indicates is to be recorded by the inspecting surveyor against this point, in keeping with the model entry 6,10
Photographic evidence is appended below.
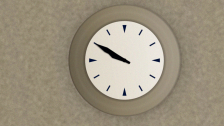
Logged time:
9,50
